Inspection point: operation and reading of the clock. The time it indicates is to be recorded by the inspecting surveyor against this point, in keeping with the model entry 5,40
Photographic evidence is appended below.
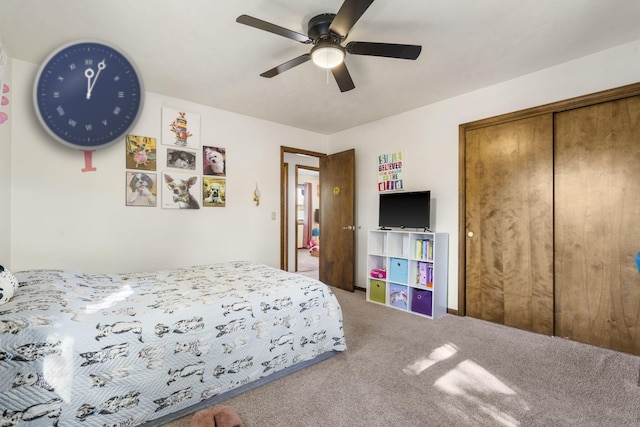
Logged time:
12,04
